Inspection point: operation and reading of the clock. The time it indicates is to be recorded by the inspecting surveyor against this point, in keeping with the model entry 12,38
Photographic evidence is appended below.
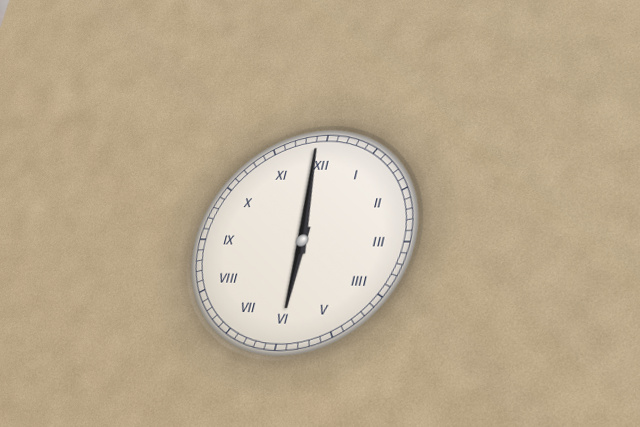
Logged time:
5,59
